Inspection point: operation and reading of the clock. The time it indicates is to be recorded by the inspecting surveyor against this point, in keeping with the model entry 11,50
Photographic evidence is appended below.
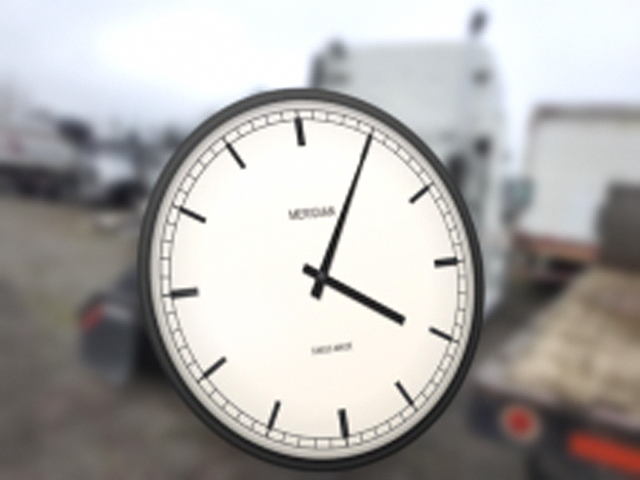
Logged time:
4,05
